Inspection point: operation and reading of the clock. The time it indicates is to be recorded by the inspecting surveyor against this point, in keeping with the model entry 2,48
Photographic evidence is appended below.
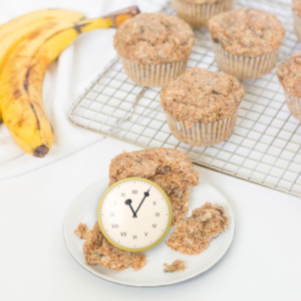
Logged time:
11,05
